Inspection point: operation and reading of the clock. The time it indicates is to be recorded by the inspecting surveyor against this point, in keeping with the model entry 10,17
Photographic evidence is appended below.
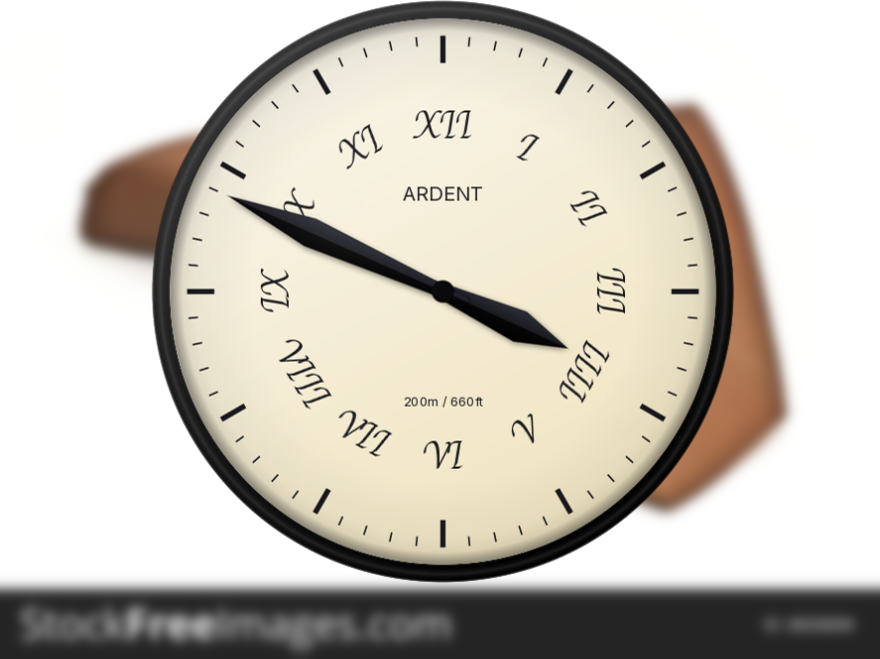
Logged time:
3,49
